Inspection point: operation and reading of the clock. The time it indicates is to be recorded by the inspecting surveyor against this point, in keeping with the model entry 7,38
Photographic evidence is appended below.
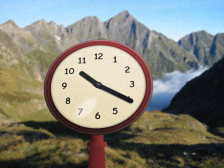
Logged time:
10,20
